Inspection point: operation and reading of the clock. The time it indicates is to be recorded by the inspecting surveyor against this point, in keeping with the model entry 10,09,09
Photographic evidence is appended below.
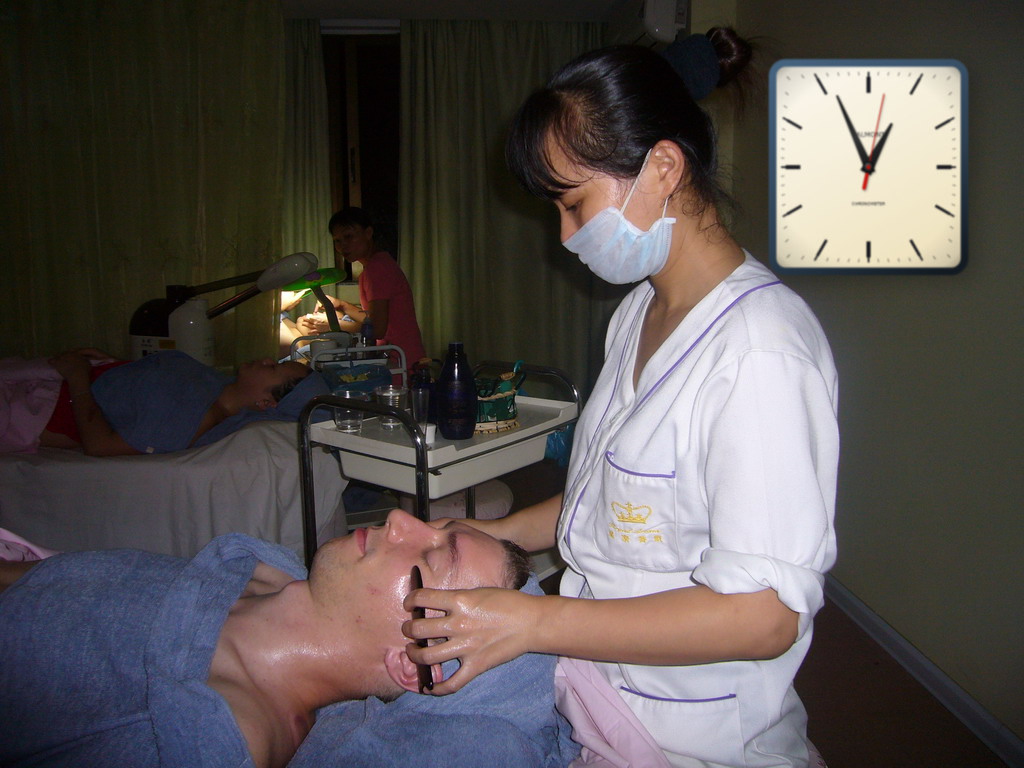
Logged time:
12,56,02
